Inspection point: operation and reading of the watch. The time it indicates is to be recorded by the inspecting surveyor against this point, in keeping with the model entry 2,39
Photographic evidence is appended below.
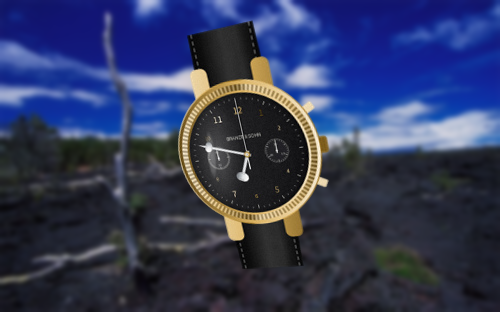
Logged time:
6,48
